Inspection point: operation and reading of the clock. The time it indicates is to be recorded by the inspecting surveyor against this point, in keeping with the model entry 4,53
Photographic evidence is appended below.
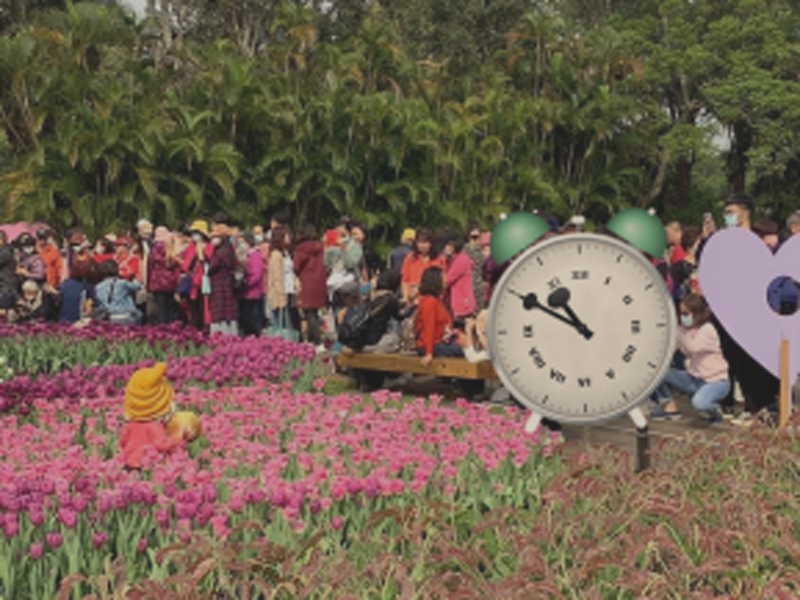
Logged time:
10,50
